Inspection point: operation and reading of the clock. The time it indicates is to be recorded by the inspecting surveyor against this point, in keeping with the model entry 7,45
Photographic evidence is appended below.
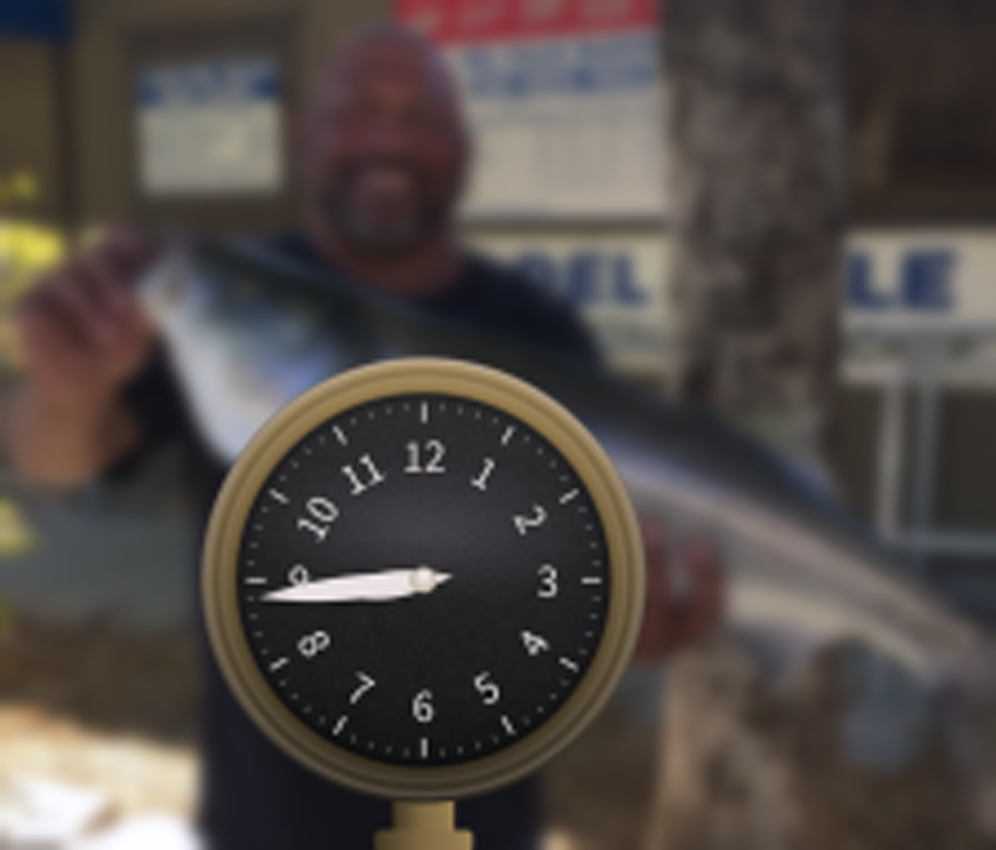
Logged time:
8,44
